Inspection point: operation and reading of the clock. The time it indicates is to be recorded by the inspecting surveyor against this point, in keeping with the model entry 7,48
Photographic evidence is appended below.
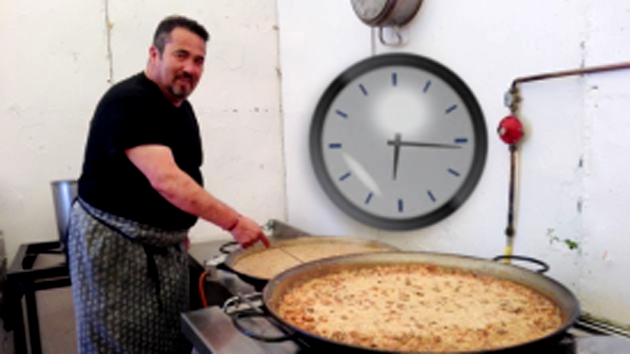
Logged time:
6,16
